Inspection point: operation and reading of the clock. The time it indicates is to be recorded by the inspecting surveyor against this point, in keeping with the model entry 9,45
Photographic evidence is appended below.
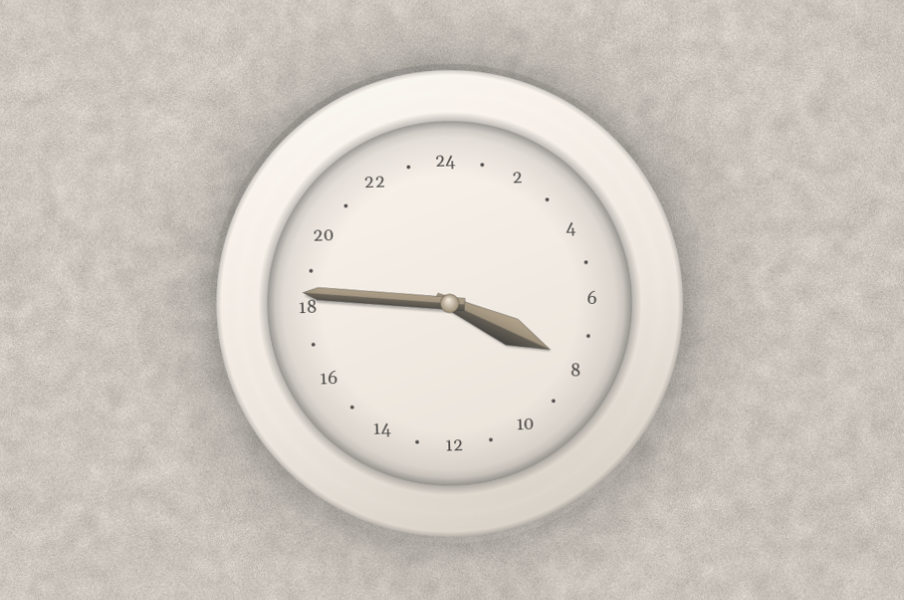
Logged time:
7,46
